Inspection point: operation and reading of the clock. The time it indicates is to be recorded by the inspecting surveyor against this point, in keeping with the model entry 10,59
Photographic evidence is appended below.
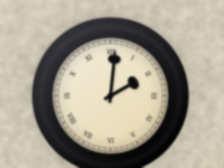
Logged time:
2,01
